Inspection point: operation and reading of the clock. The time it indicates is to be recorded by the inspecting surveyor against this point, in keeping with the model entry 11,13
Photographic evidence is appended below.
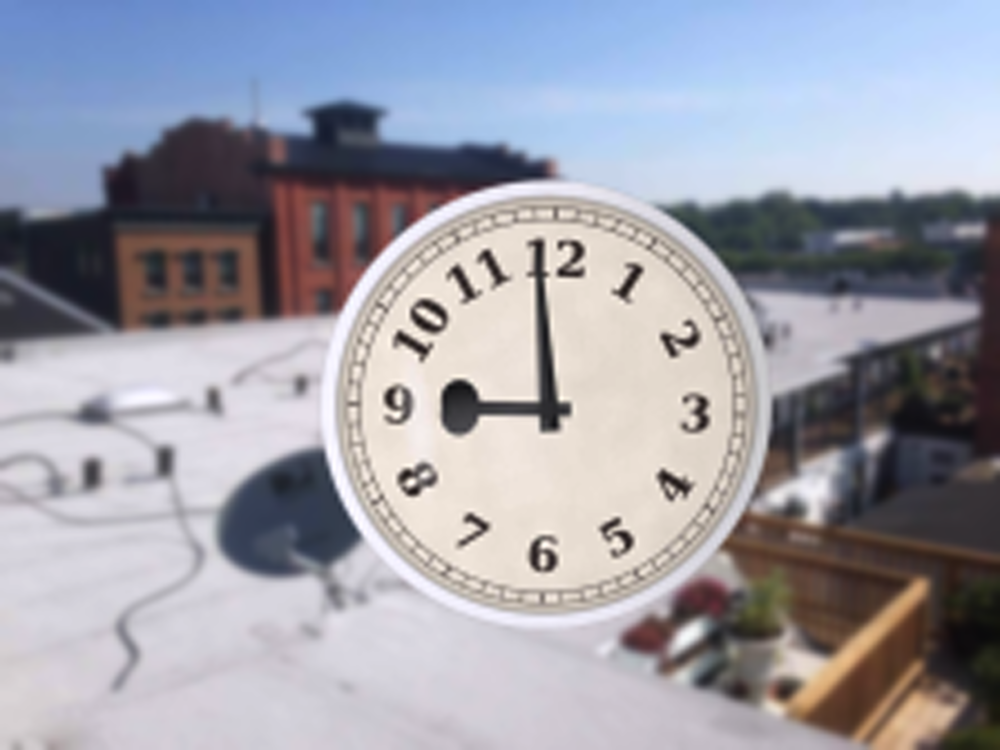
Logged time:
8,59
